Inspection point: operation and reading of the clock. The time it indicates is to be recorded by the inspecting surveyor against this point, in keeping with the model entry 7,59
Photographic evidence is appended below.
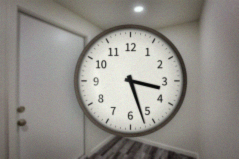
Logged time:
3,27
